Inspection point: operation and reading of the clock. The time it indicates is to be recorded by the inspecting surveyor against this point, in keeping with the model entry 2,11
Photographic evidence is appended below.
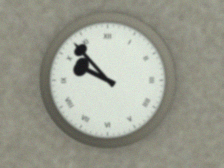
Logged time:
9,53
